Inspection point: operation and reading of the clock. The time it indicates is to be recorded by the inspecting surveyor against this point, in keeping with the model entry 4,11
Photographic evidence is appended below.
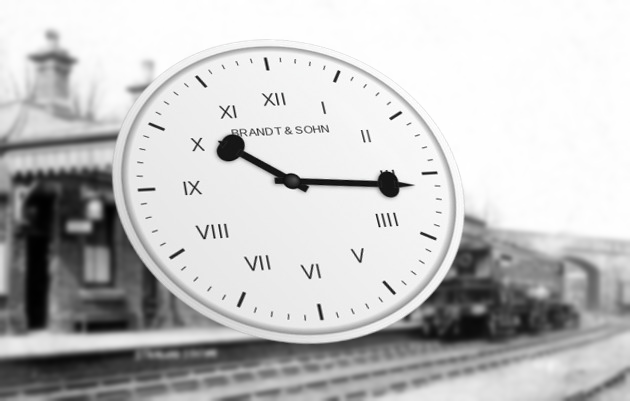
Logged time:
10,16
